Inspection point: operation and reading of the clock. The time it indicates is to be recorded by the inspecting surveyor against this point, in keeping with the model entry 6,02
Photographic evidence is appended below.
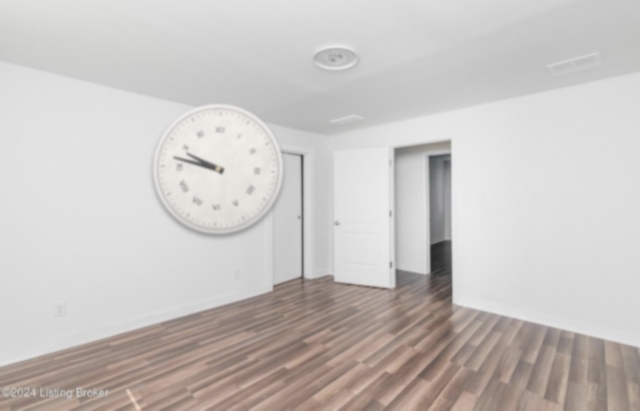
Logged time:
9,47
